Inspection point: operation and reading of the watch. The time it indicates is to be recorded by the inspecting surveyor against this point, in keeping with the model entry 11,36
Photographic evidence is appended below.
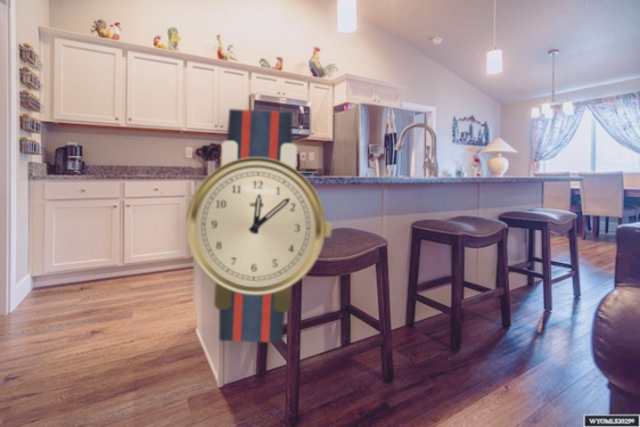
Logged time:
12,08
